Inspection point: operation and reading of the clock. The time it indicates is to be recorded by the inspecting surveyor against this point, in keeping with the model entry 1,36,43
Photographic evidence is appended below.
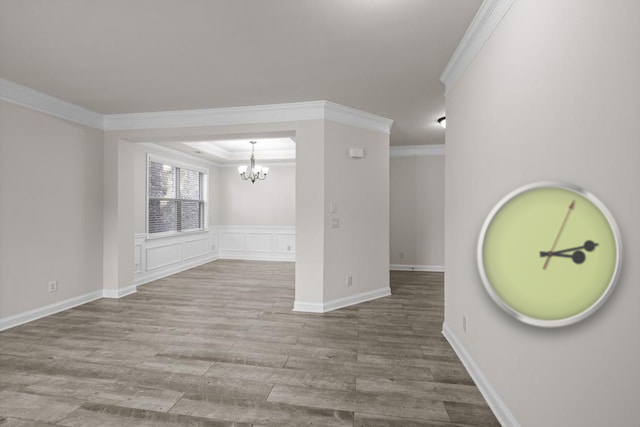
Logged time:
3,13,04
